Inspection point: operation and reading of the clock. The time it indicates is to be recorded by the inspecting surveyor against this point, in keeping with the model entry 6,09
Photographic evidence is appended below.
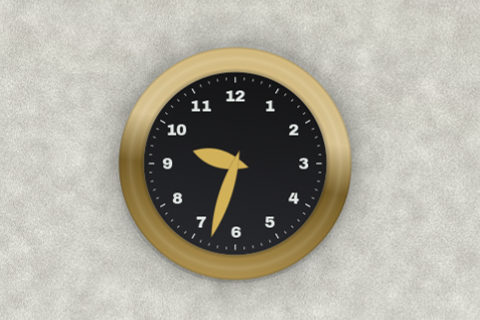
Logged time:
9,33
